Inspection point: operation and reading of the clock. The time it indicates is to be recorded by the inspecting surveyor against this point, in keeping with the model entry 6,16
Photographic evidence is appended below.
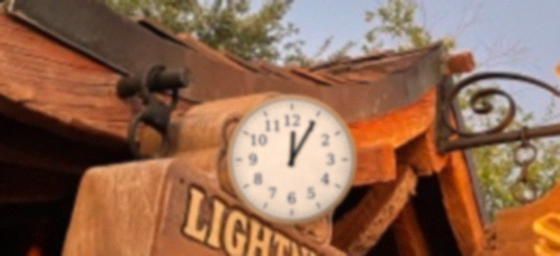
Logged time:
12,05
